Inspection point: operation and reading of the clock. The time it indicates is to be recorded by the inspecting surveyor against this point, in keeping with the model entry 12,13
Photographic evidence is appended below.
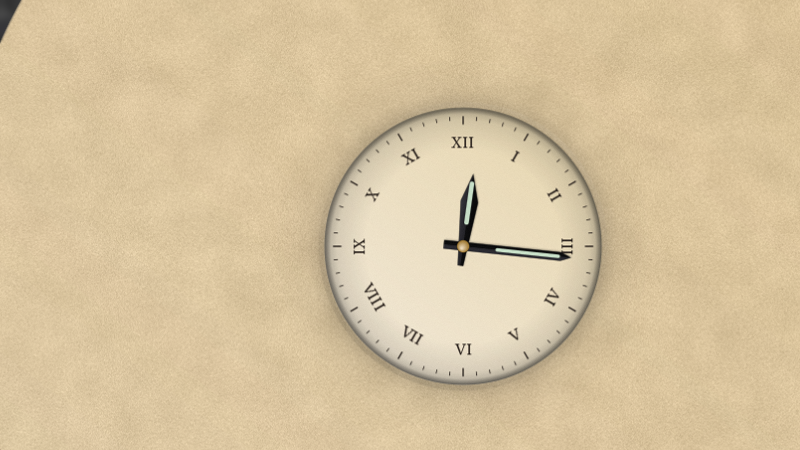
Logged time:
12,16
